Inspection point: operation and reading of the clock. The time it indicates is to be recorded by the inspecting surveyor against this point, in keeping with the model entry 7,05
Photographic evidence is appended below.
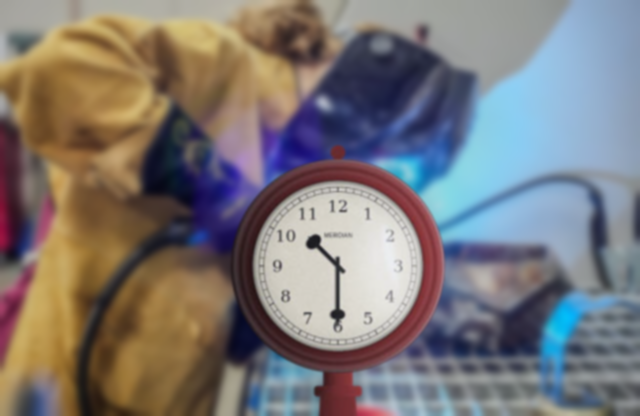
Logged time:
10,30
